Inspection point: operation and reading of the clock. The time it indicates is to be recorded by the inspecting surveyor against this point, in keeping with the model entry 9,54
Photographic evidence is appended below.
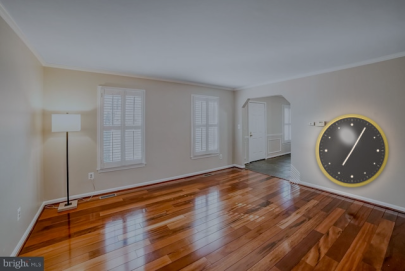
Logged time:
7,05
